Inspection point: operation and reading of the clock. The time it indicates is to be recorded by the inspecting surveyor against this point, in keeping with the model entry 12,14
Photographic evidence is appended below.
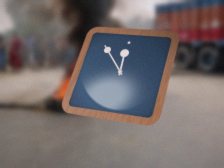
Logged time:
11,53
